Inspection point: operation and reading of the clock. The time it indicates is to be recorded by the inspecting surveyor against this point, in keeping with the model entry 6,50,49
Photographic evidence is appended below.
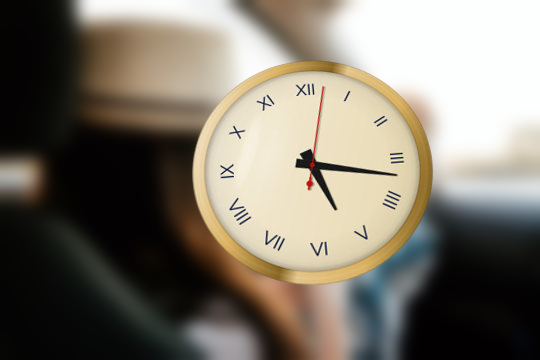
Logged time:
5,17,02
